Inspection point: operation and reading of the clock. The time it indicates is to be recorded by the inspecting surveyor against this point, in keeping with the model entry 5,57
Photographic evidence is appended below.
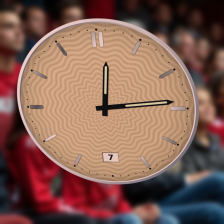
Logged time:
12,14
